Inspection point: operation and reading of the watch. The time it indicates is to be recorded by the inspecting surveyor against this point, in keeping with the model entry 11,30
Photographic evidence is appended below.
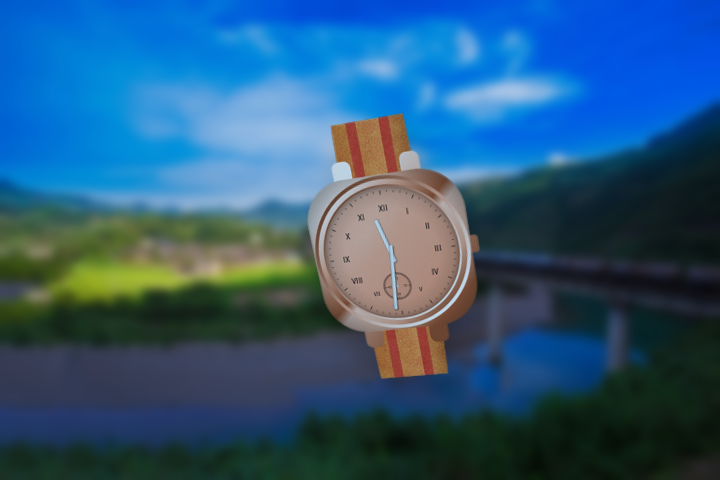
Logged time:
11,31
